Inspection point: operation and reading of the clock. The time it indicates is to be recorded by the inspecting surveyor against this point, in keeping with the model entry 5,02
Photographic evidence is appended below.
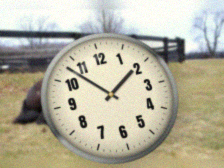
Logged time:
1,53
